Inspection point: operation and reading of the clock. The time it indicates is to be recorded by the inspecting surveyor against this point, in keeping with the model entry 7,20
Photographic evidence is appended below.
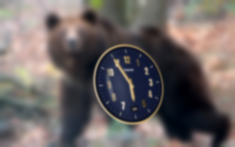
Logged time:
5,55
